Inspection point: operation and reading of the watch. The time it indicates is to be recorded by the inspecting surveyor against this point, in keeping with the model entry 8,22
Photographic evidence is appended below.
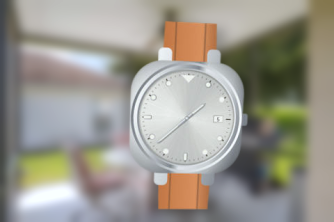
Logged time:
1,38
